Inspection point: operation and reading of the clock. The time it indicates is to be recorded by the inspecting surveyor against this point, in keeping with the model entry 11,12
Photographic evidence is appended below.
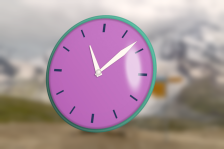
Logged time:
11,08
